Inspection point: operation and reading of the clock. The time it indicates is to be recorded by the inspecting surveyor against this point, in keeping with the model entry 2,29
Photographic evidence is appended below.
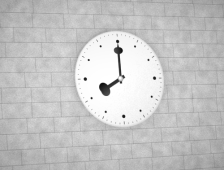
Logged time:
8,00
